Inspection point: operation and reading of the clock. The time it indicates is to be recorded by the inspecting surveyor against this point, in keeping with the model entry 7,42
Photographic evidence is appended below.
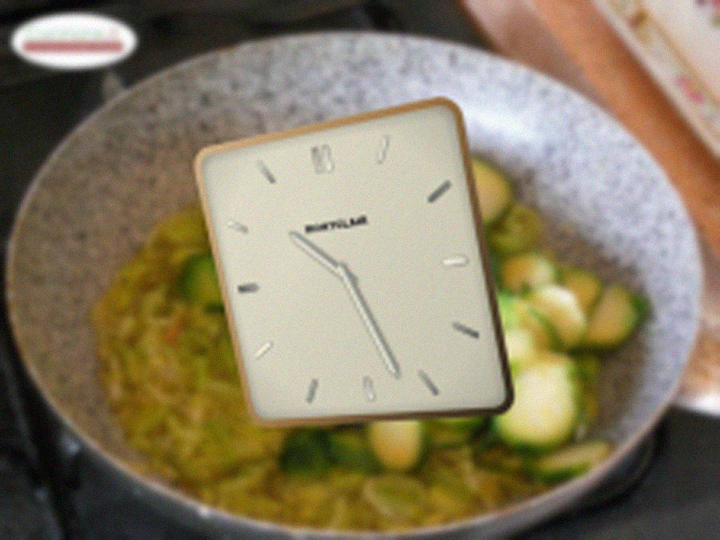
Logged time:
10,27
